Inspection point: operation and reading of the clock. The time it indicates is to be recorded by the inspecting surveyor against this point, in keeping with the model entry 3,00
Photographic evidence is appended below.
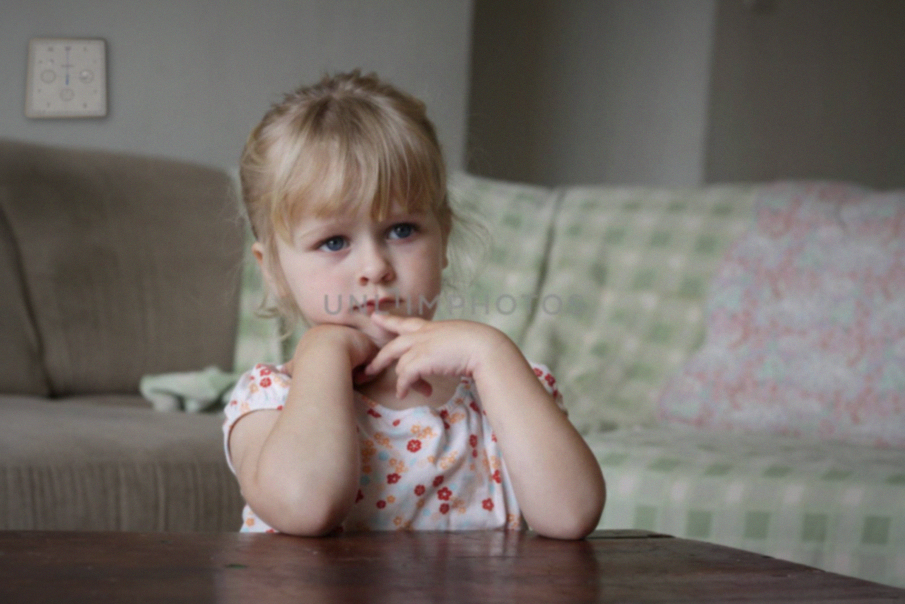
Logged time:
2,52
